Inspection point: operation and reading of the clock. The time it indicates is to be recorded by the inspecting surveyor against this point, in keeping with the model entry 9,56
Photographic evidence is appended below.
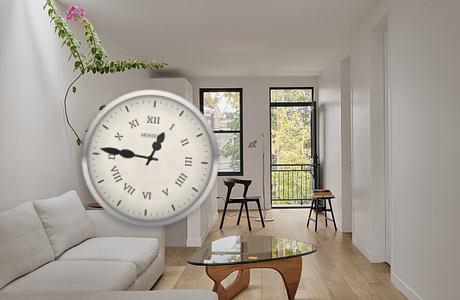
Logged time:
12,46
